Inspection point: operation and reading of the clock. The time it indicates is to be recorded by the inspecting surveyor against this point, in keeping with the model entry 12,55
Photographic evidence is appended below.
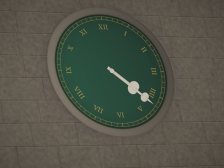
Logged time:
4,22
